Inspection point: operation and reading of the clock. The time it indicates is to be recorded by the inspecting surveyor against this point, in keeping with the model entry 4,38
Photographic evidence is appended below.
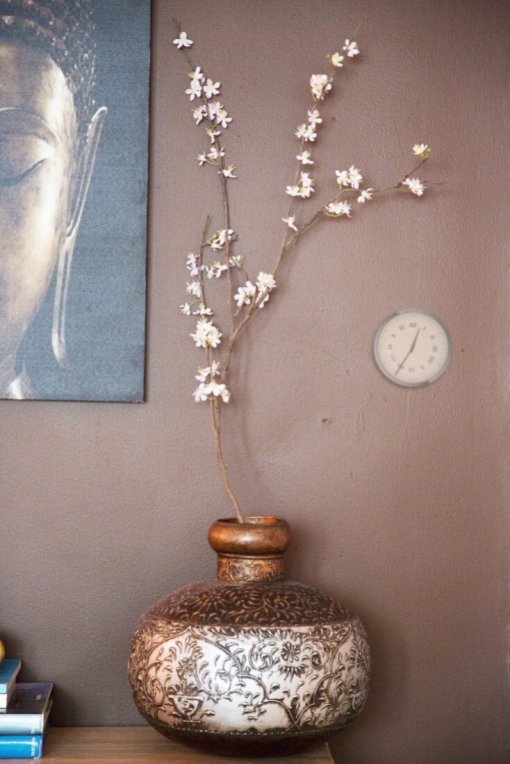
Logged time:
12,35
